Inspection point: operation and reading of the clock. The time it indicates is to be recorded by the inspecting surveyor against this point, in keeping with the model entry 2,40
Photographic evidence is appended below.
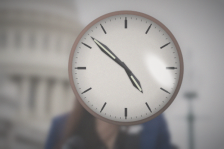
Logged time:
4,52
